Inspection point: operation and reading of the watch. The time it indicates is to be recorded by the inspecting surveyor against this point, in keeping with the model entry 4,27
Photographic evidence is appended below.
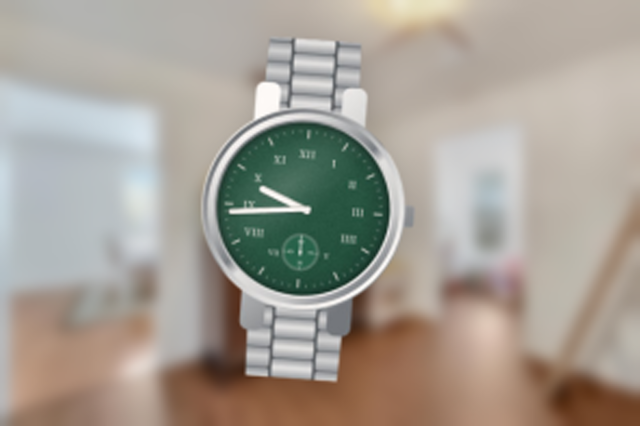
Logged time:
9,44
